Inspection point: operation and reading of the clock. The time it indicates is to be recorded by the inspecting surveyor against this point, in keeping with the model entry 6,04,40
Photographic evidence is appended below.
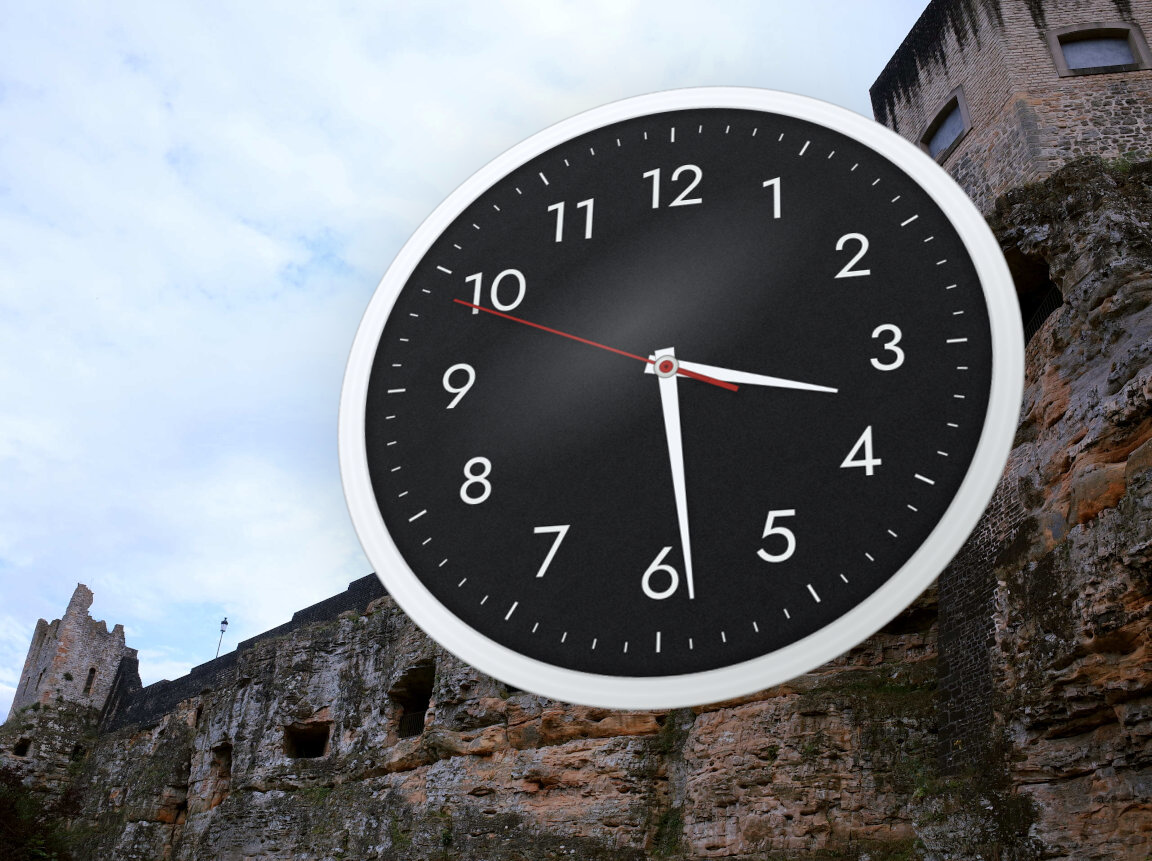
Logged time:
3,28,49
